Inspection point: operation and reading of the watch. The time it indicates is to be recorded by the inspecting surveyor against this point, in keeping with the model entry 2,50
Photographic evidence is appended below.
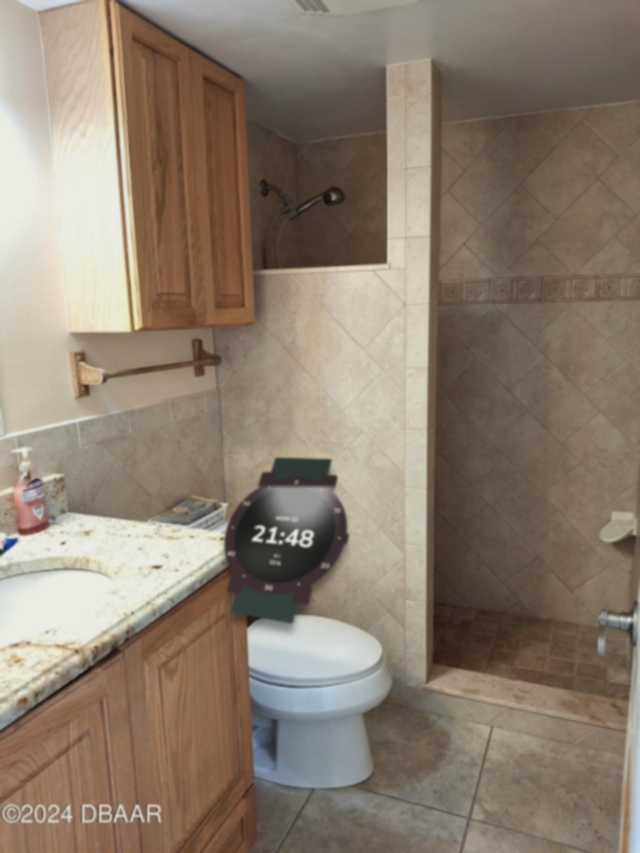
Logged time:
21,48
